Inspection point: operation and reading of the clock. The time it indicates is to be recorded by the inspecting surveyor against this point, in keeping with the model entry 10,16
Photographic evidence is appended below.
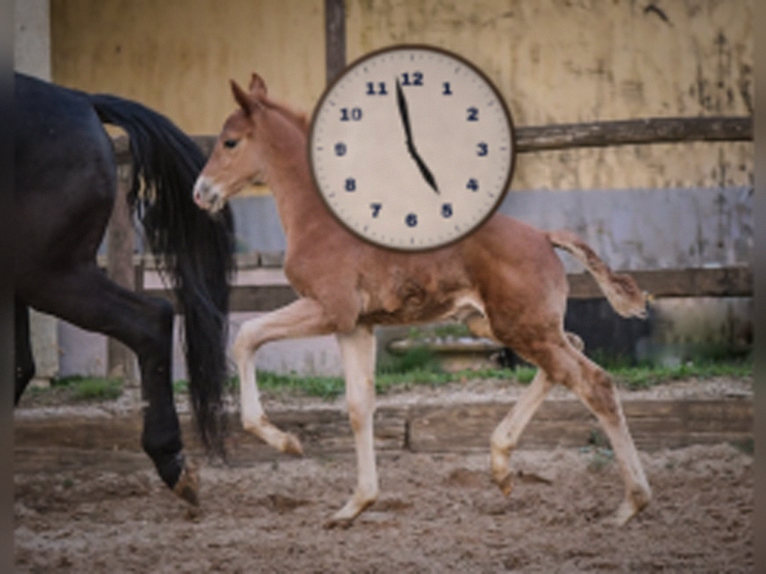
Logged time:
4,58
